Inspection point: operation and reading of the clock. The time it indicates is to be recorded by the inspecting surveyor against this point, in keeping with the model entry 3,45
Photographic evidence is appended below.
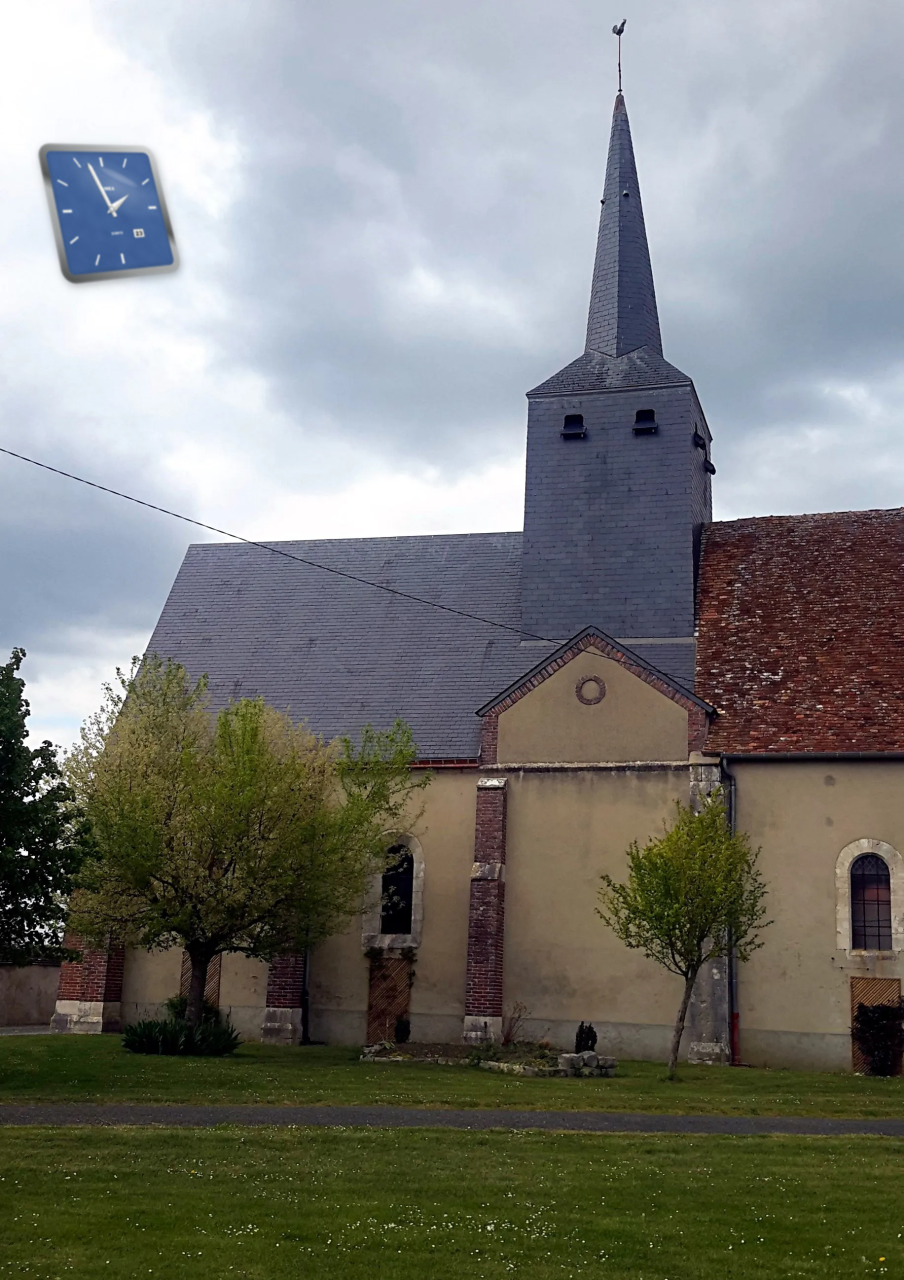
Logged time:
1,57
